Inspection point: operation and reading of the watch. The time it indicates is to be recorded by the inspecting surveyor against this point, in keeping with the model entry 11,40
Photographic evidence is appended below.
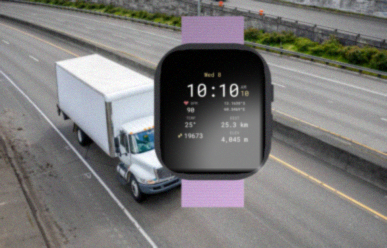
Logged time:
10,10
